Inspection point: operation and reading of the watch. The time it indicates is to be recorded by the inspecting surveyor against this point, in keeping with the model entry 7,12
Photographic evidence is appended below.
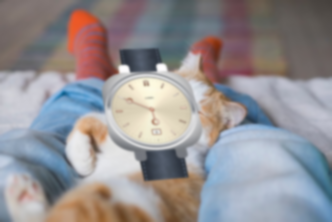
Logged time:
5,50
